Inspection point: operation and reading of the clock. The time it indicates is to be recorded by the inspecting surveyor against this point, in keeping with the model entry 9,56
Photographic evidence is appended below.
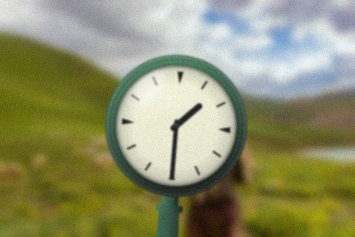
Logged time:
1,30
